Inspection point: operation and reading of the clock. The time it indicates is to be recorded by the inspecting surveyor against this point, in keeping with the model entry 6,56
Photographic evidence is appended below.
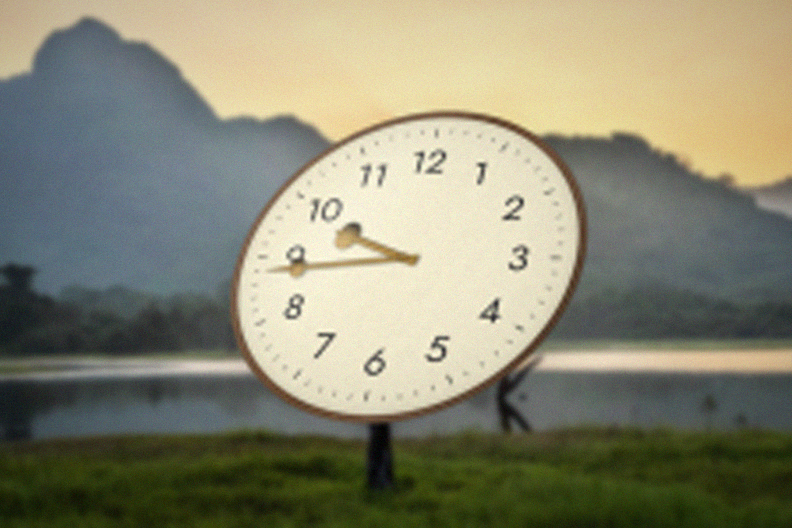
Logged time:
9,44
